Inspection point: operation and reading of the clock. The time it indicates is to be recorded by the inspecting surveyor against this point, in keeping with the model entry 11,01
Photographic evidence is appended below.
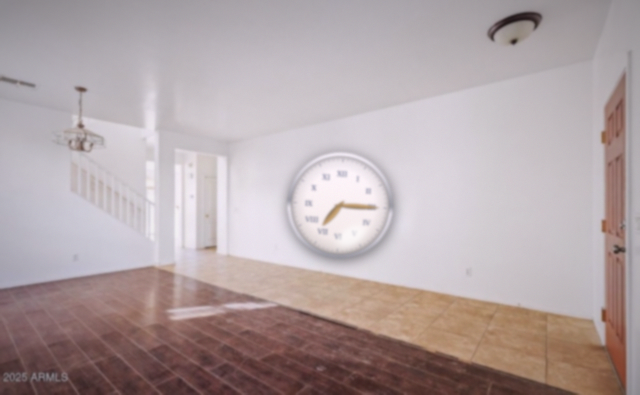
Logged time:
7,15
